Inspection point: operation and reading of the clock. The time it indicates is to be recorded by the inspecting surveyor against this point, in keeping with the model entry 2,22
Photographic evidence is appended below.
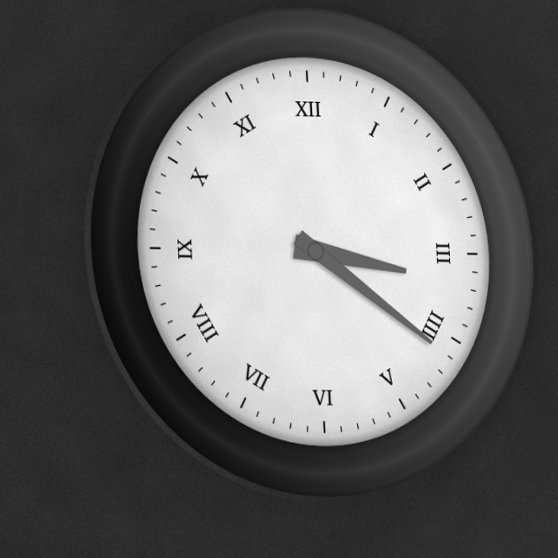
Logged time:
3,21
